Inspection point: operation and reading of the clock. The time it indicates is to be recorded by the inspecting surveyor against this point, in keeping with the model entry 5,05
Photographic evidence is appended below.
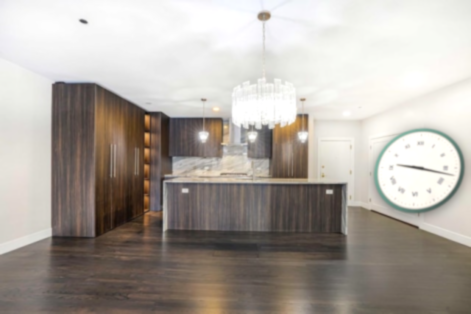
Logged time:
9,17
